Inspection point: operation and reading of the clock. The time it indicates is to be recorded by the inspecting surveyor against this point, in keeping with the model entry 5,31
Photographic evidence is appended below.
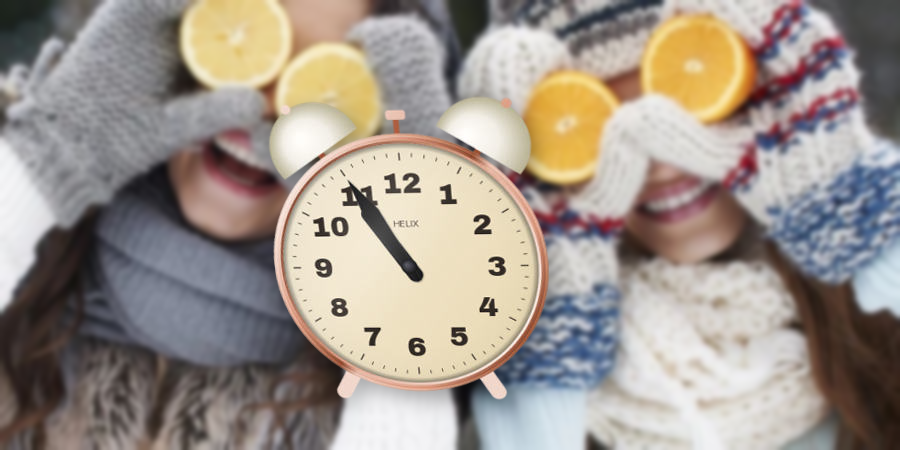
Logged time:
10,55
